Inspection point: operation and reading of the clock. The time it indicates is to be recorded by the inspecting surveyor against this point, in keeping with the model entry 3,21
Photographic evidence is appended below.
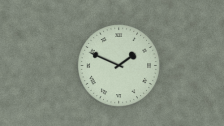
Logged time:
1,49
